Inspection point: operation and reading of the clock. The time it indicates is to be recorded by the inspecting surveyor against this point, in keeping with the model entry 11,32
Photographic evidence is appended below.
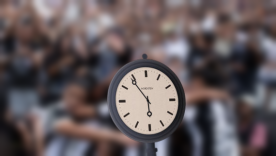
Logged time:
5,54
